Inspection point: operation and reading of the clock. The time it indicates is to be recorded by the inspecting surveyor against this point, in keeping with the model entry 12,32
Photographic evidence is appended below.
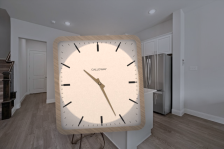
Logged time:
10,26
